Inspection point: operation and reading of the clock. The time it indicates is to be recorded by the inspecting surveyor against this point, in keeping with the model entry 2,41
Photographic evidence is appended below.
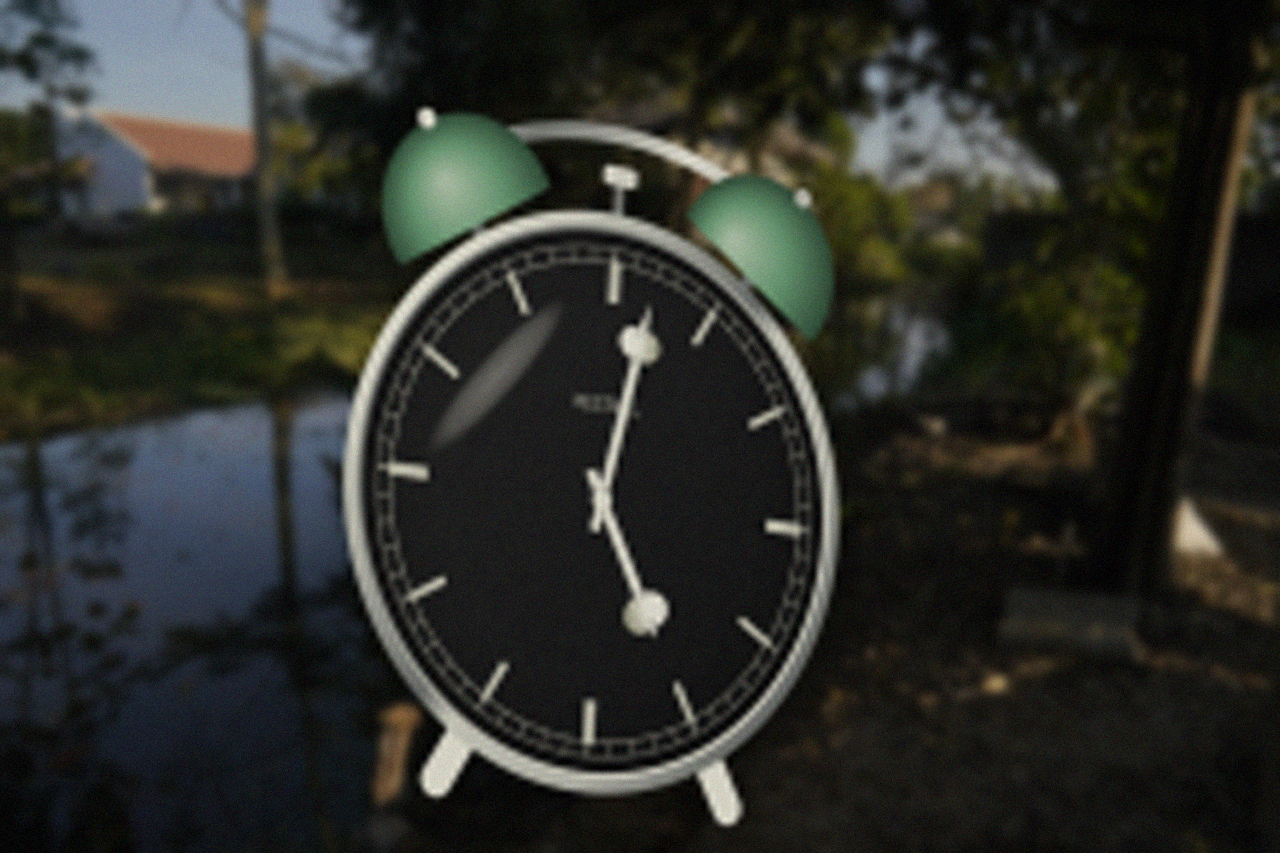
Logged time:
5,02
